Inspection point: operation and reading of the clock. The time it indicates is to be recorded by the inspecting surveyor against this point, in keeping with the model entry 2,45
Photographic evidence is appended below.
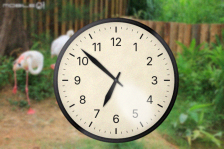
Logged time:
6,52
